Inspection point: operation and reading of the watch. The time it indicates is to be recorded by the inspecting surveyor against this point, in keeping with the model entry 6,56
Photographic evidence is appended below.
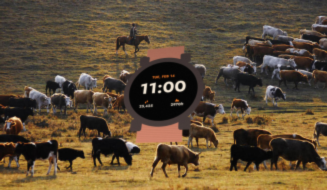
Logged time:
11,00
